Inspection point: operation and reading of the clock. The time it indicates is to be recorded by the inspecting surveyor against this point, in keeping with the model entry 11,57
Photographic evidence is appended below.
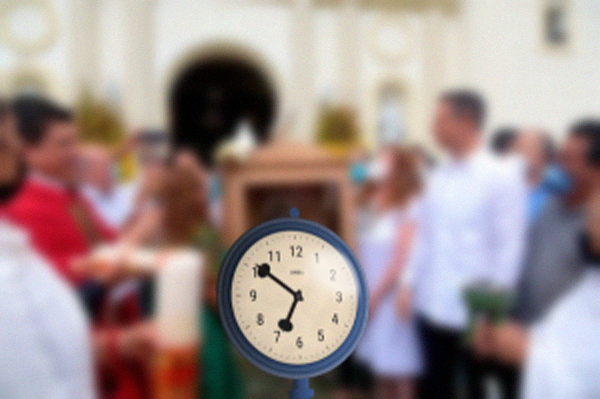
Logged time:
6,51
